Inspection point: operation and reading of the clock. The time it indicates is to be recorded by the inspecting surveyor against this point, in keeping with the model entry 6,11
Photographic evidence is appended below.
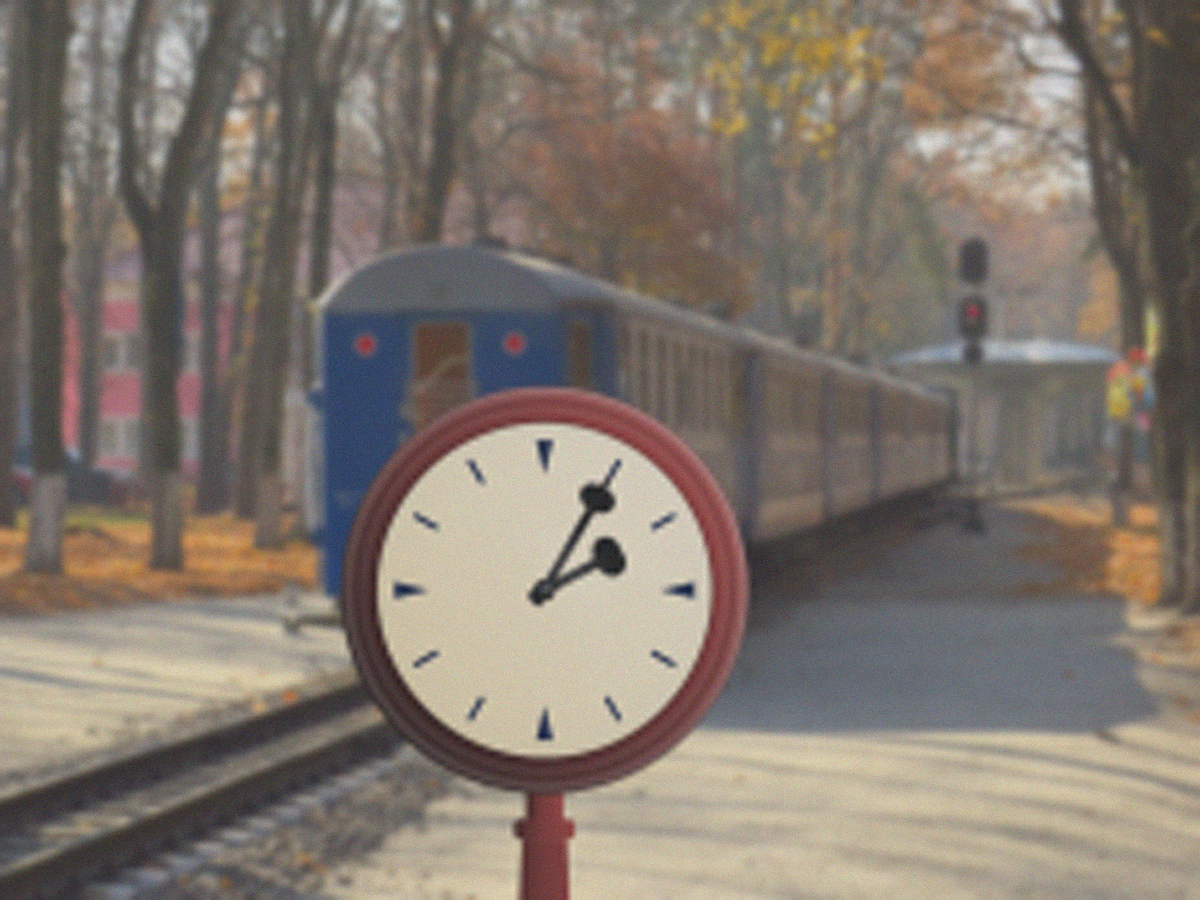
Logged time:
2,05
